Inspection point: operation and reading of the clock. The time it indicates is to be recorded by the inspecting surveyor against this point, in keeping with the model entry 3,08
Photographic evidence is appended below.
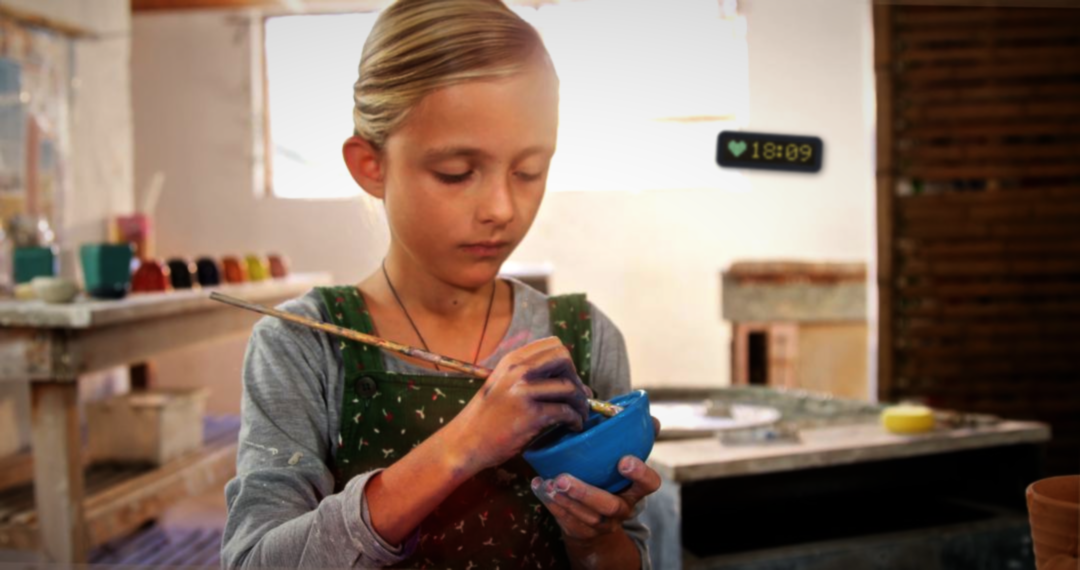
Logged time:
18,09
